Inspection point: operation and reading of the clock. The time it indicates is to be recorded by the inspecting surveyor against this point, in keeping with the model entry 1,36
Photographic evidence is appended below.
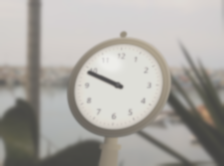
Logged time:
9,49
